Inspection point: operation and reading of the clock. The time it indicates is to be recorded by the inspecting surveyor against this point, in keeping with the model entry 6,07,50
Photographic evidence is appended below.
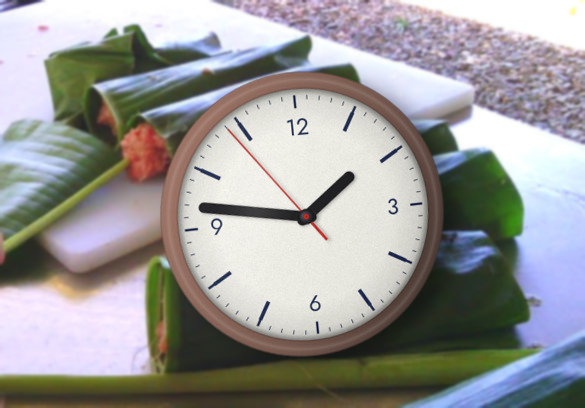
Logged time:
1,46,54
